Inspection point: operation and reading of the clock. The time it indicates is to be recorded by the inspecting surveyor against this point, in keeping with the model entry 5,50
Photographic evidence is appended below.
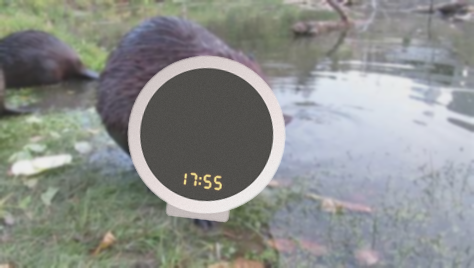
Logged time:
17,55
